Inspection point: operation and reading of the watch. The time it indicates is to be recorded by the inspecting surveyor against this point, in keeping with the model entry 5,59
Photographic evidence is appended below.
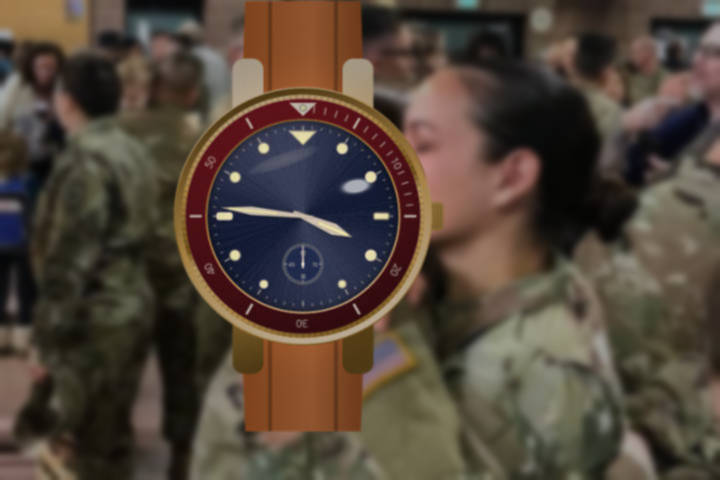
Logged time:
3,46
